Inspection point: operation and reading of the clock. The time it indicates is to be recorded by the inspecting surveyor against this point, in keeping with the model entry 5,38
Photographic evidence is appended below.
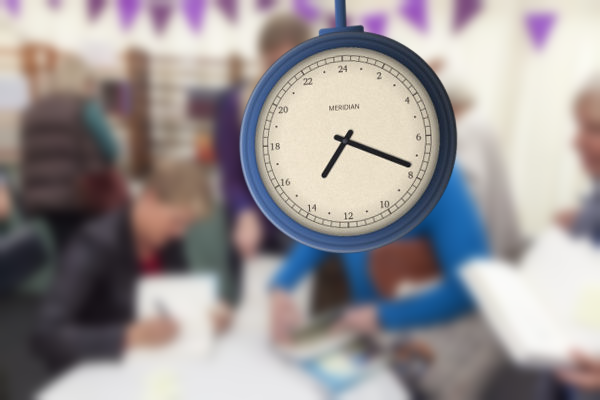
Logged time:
14,19
